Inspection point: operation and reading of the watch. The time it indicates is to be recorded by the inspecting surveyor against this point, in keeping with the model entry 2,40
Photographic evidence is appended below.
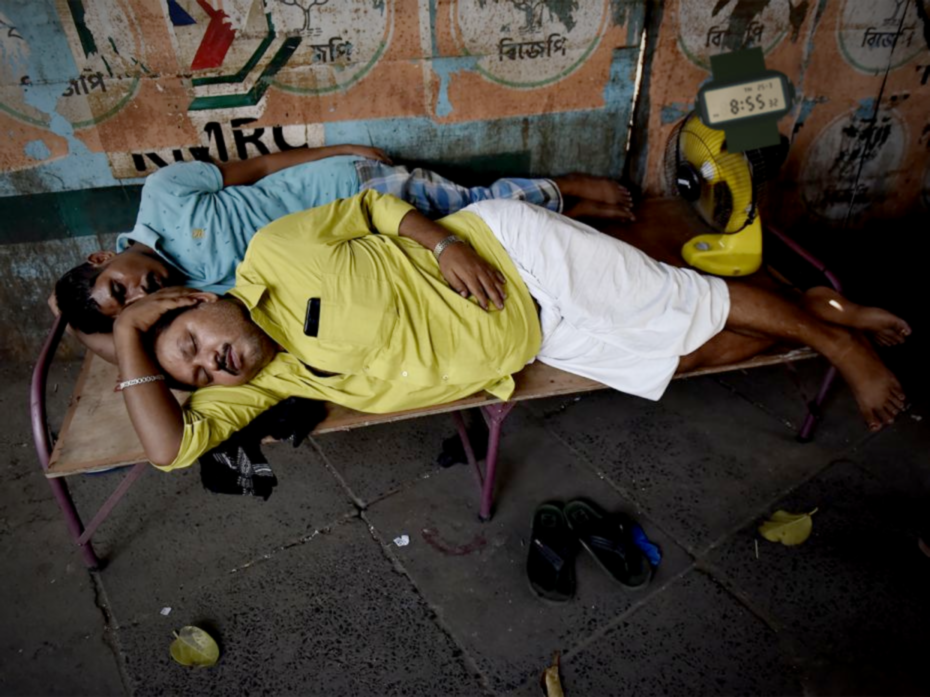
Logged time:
8,55
